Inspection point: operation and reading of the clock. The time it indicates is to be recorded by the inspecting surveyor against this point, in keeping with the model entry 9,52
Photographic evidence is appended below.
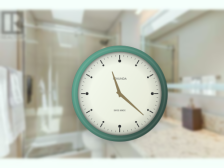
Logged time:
11,22
